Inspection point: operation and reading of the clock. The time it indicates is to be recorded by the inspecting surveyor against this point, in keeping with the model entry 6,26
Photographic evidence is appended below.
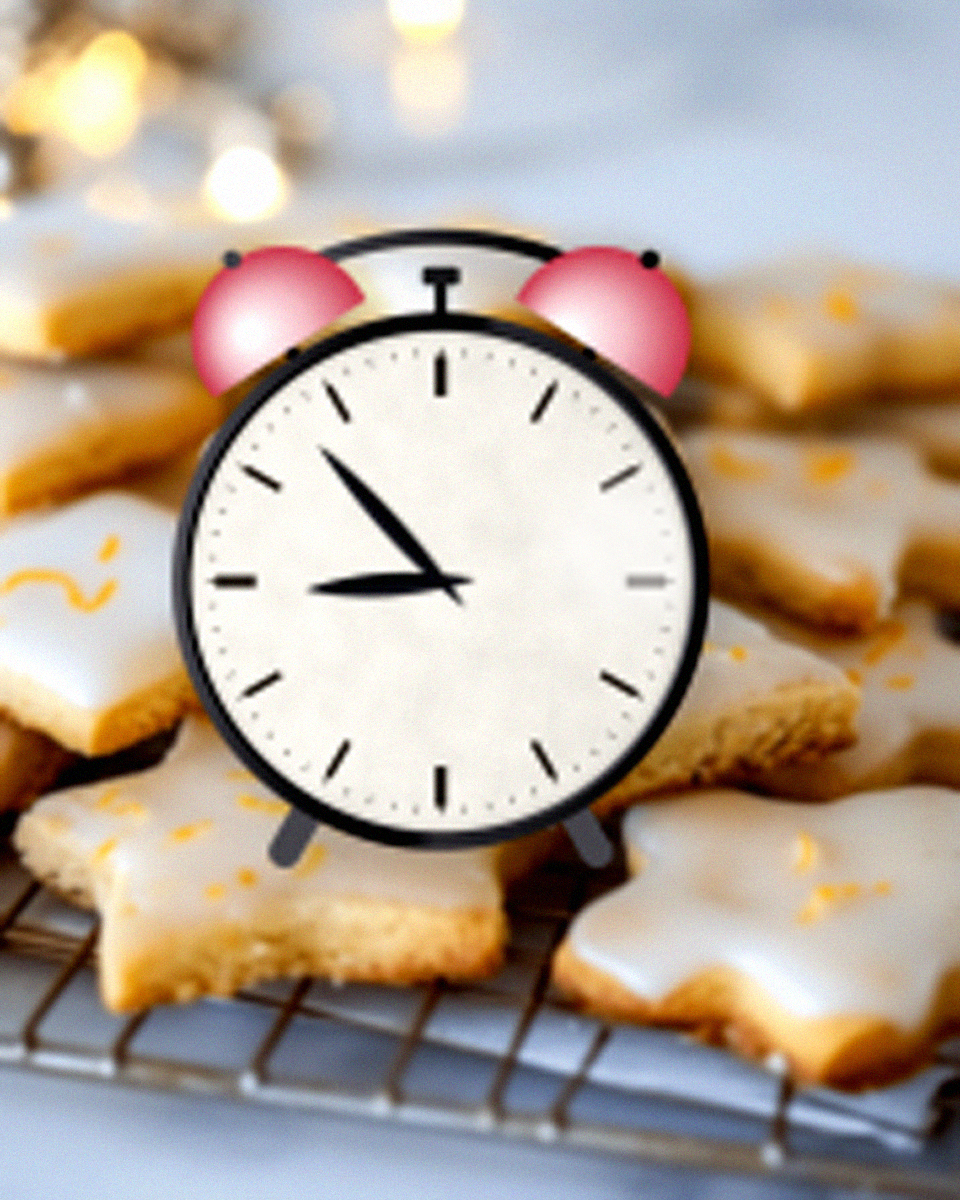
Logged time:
8,53
